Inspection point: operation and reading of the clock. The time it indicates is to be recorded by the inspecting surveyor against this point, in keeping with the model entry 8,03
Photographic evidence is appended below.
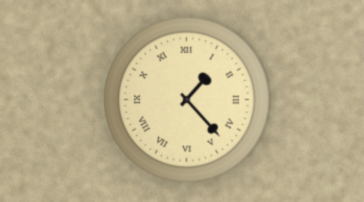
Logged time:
1,23
